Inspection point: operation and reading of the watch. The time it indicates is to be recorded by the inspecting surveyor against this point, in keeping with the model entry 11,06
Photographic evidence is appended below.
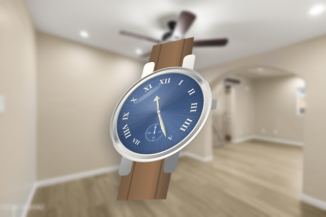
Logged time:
11,26
